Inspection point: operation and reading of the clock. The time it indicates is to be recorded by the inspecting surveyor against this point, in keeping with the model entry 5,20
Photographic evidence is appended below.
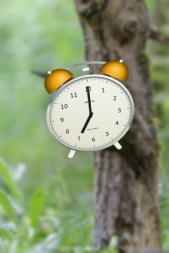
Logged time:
7,00
